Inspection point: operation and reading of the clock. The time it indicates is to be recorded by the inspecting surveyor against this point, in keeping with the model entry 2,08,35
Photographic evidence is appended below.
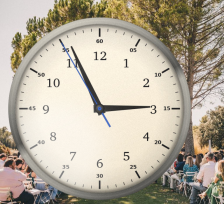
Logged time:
2,55,55
